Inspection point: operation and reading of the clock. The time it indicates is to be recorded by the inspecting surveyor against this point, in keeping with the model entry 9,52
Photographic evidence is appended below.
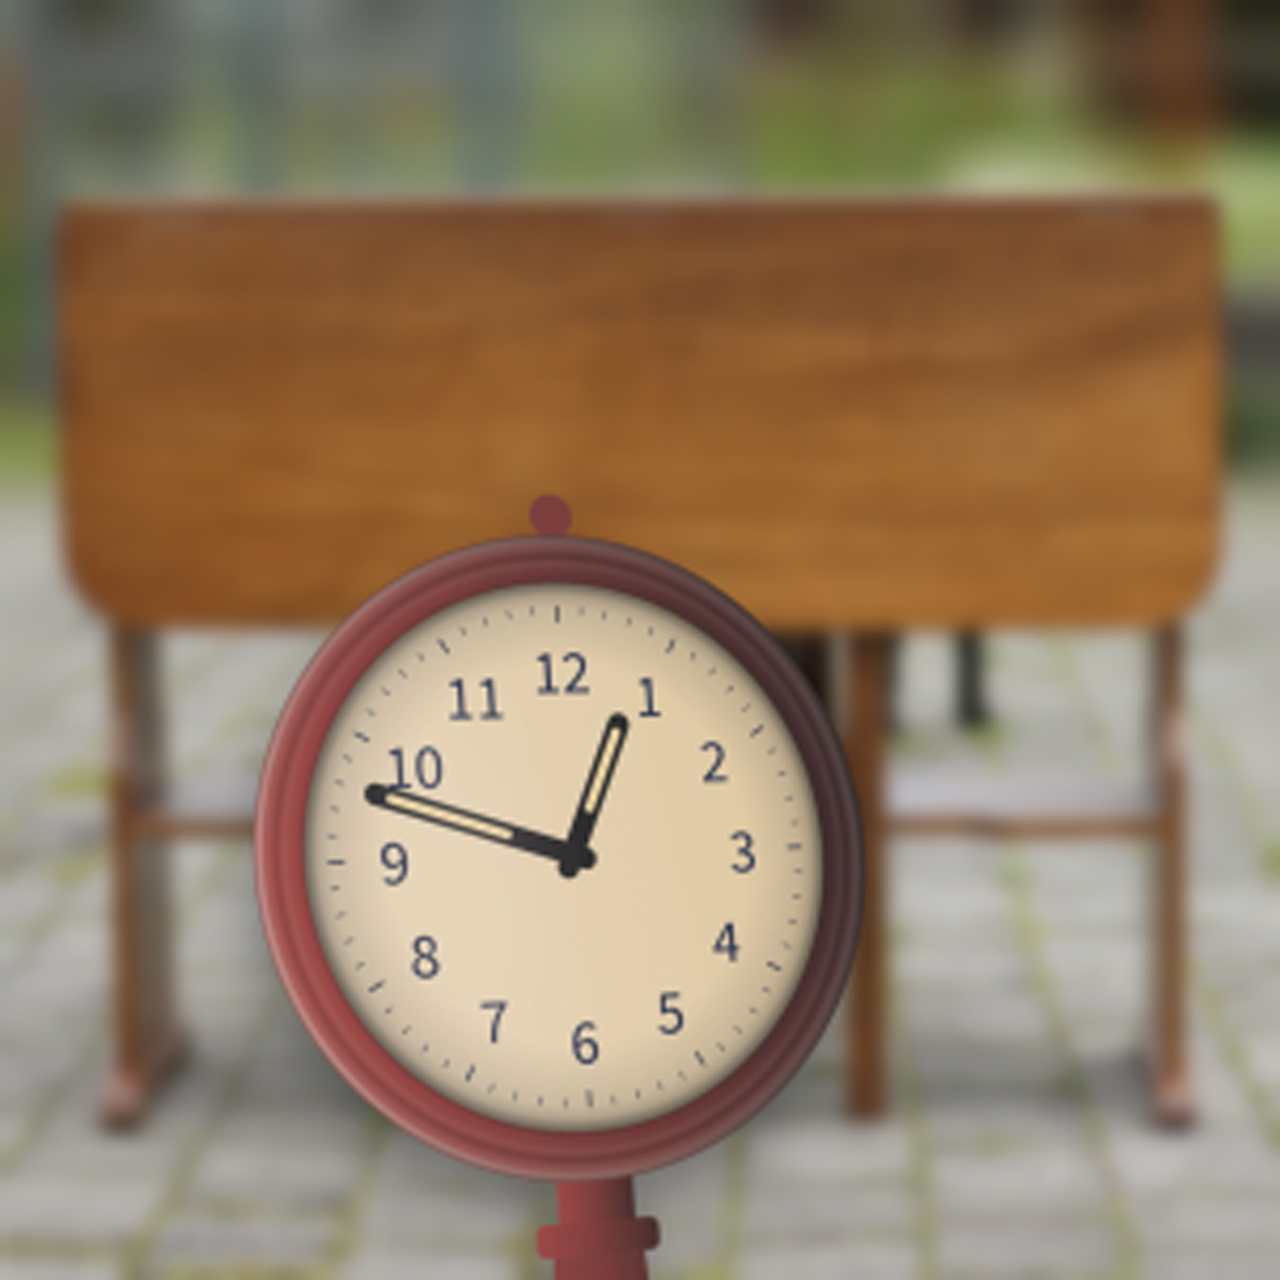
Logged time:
12,48
